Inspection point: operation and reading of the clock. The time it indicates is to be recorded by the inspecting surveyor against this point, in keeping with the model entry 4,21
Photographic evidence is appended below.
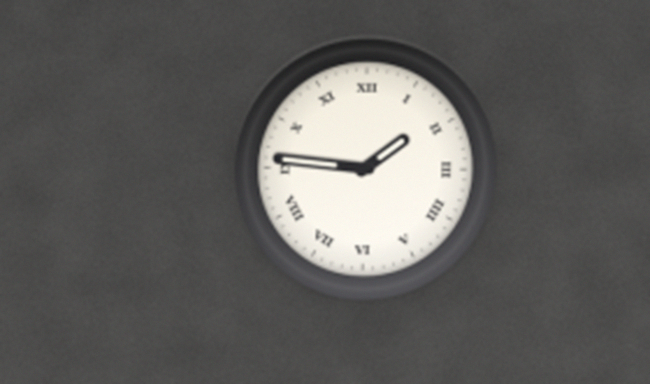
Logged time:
1,46
